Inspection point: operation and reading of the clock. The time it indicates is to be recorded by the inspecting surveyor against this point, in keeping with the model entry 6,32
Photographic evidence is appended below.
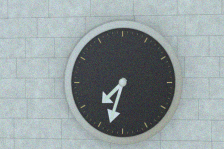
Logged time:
7,33
